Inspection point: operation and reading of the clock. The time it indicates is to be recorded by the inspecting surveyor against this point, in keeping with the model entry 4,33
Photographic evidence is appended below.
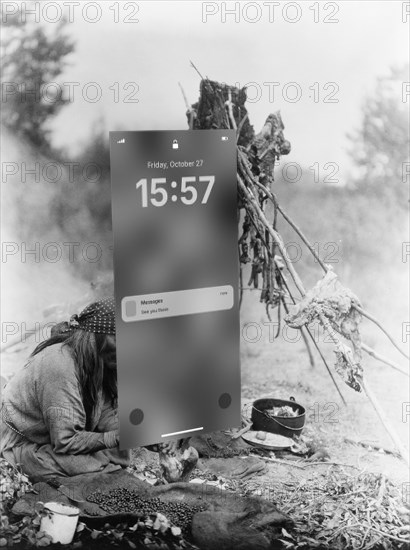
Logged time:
15,57
